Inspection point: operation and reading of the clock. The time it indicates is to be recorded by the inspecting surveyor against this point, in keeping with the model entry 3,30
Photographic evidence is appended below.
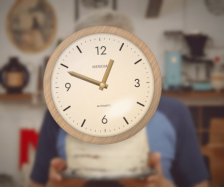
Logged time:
12,49
